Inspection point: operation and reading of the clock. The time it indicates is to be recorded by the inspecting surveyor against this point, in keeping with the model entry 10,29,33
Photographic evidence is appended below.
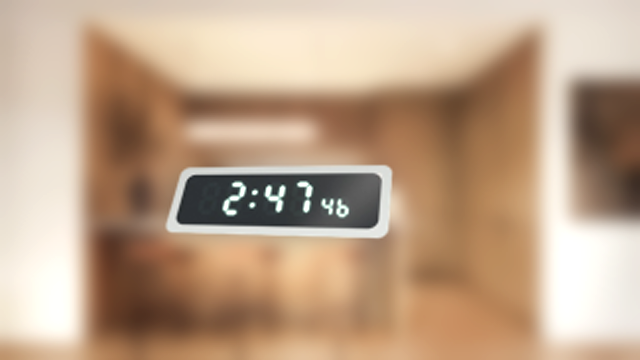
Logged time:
2,47,46
